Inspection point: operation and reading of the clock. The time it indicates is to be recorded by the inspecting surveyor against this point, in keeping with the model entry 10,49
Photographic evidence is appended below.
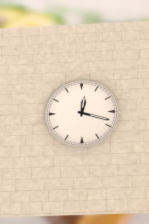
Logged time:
12,18
